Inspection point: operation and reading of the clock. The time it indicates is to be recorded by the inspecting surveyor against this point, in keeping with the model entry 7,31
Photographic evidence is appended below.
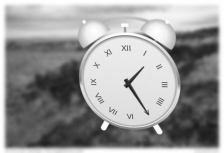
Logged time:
1,25
